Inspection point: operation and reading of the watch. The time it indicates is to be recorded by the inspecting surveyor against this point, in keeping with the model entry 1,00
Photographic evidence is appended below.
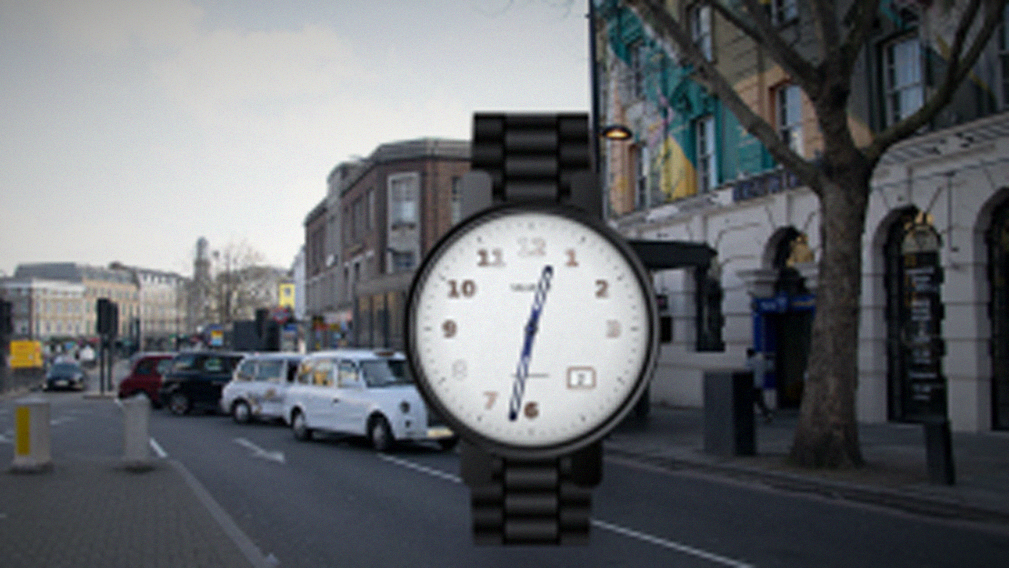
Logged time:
12,32
